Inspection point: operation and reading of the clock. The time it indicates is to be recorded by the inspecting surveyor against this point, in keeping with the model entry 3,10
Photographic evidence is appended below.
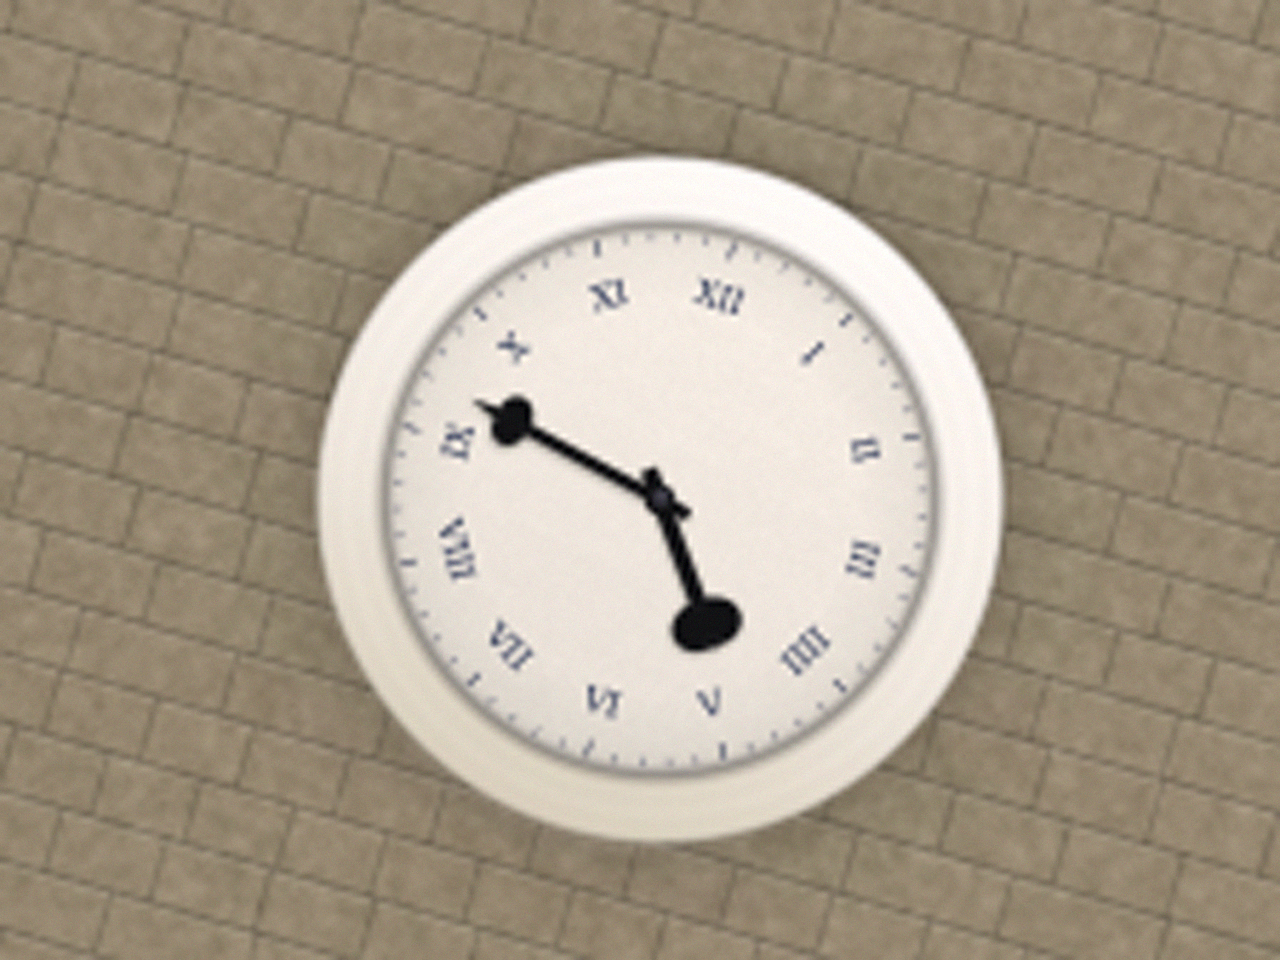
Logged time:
4,47
